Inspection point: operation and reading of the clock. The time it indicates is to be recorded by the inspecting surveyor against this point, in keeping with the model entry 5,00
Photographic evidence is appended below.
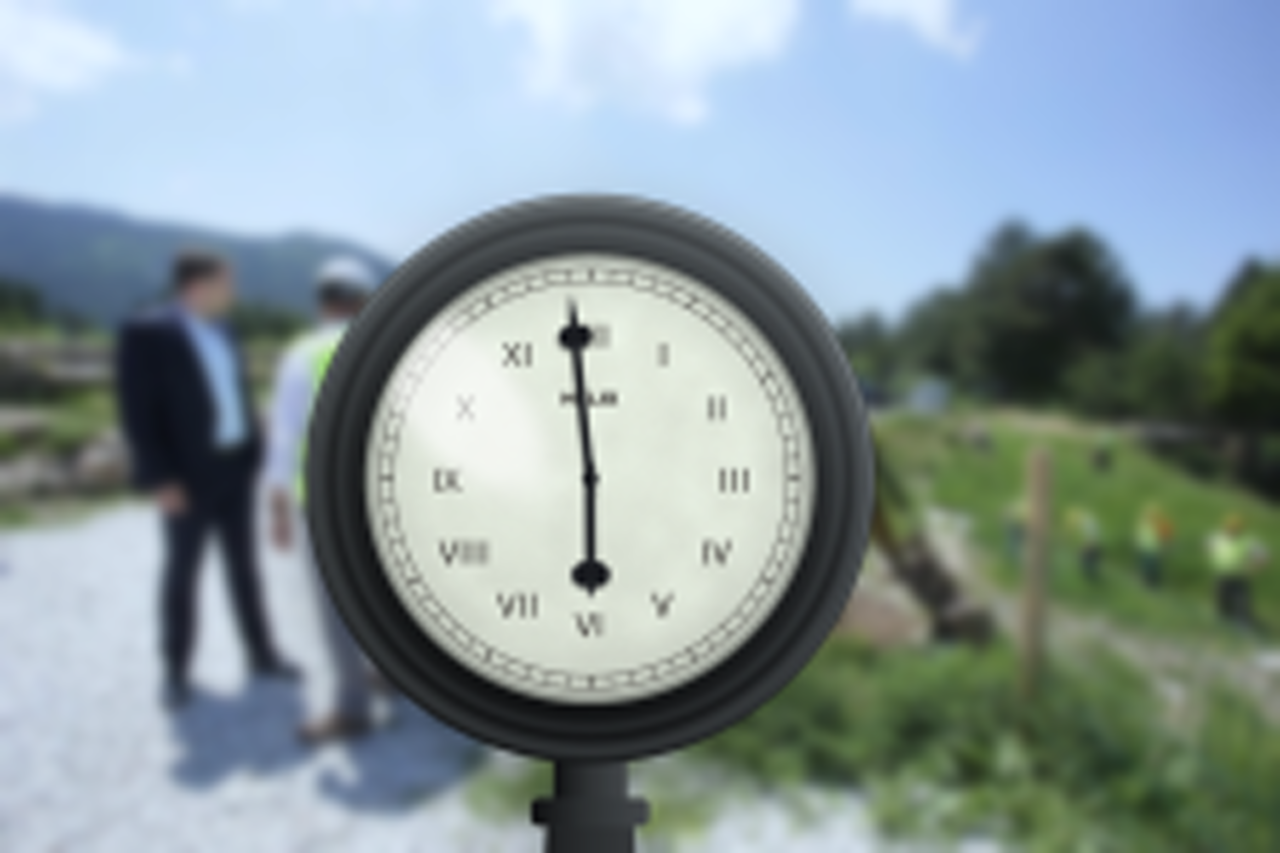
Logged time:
5,59
